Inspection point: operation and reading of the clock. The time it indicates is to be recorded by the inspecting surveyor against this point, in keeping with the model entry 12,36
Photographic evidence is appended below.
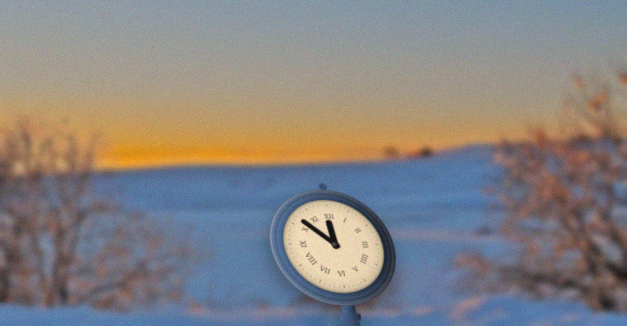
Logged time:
11,52
